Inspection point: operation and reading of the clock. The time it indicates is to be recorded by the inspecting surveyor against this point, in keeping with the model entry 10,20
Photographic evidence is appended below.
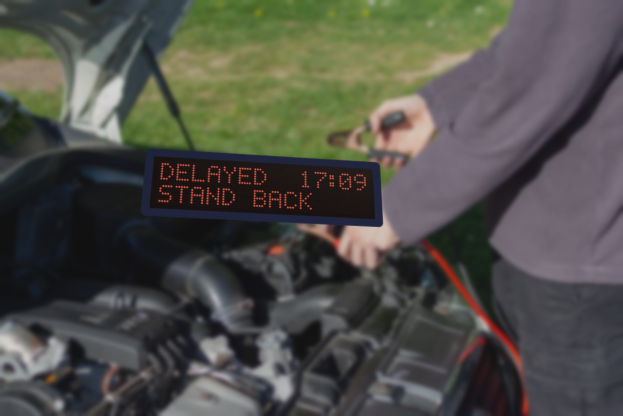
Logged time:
17,09
